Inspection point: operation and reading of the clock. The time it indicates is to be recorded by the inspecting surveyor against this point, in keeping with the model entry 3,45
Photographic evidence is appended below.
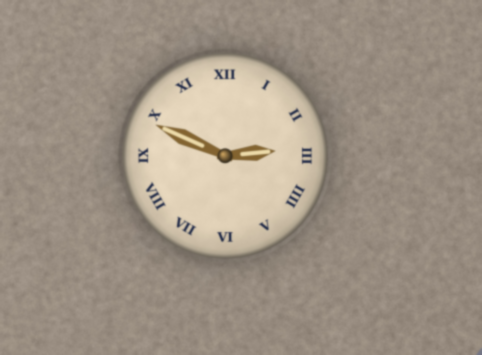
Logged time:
2,49
